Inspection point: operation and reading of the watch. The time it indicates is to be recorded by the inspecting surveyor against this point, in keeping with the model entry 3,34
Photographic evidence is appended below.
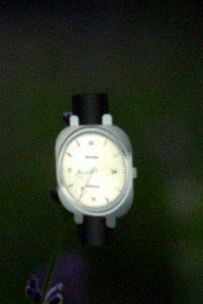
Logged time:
8,35
